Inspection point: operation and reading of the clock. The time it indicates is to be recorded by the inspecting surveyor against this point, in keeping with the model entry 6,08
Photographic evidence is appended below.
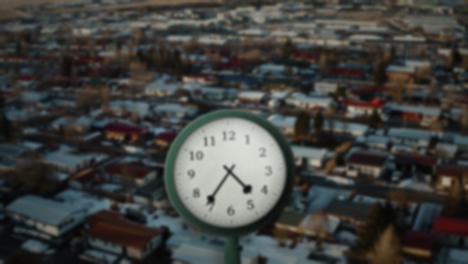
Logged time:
4,36
